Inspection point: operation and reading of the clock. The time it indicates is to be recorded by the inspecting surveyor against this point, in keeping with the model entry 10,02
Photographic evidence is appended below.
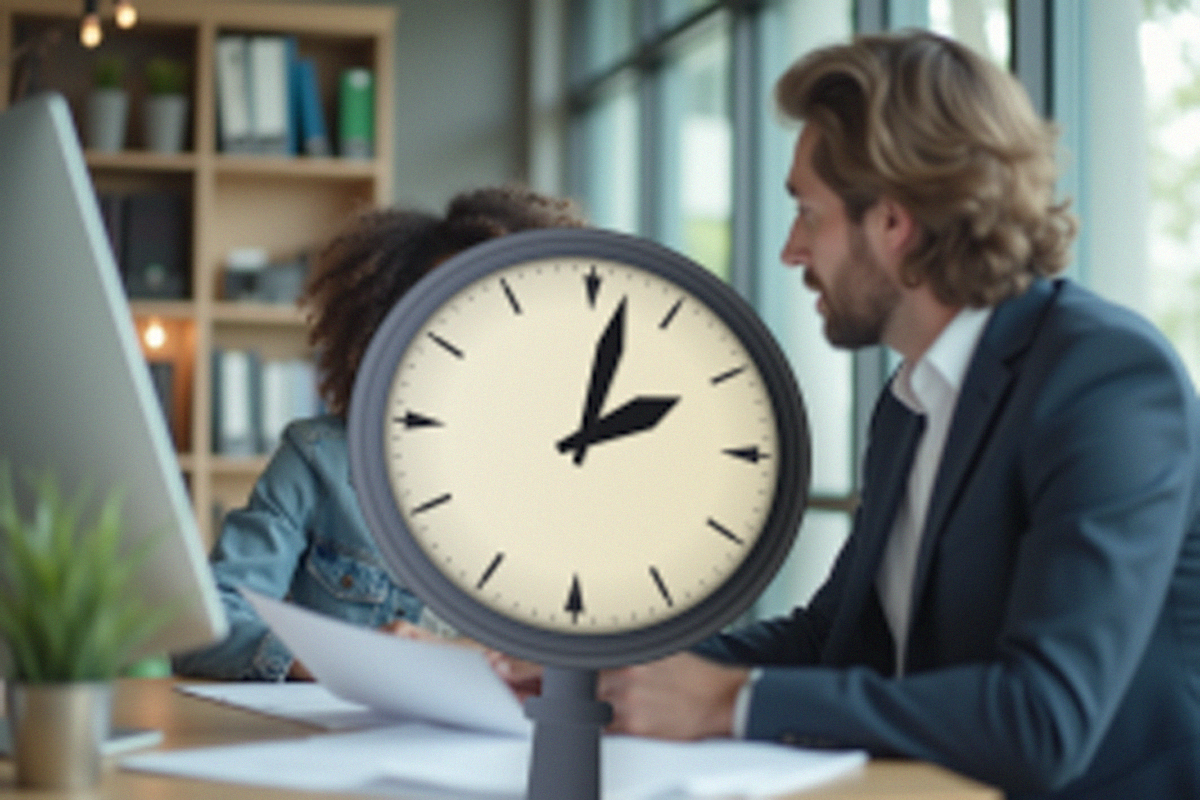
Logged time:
2,02
